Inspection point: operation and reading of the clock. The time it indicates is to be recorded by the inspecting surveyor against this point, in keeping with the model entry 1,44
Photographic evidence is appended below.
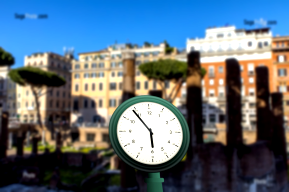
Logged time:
5,54
